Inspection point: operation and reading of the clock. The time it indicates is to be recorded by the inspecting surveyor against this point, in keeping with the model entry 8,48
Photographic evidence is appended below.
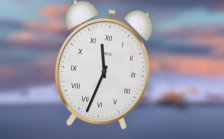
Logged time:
11,33
